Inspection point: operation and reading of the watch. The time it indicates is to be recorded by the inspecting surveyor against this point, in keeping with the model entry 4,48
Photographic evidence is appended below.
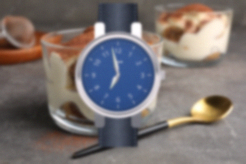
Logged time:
6,58
